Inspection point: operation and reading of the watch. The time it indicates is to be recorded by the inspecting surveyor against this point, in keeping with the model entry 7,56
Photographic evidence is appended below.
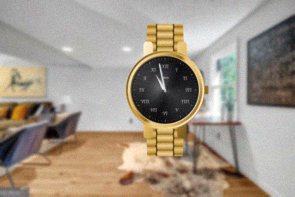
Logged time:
10,58
